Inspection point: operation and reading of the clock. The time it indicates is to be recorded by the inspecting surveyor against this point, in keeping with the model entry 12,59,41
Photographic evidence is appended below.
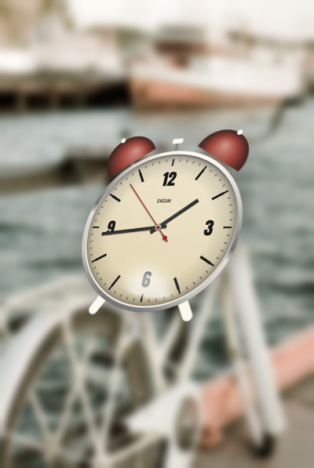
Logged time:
1,43,53
